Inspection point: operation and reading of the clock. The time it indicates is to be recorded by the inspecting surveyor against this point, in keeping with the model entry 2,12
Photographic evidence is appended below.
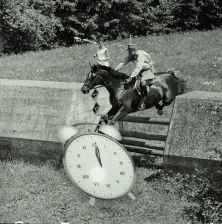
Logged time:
12,01
